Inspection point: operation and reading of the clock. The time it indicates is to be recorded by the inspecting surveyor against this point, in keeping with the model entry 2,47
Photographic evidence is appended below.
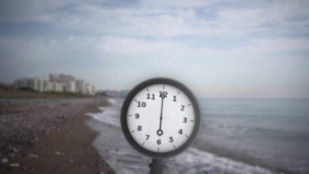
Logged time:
6,00
